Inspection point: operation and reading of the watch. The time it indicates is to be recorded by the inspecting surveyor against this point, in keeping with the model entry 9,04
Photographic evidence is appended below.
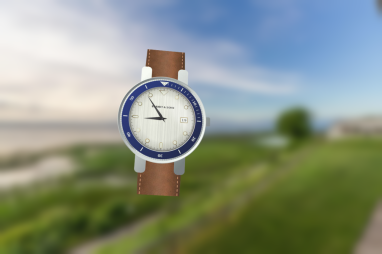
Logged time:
8,54
